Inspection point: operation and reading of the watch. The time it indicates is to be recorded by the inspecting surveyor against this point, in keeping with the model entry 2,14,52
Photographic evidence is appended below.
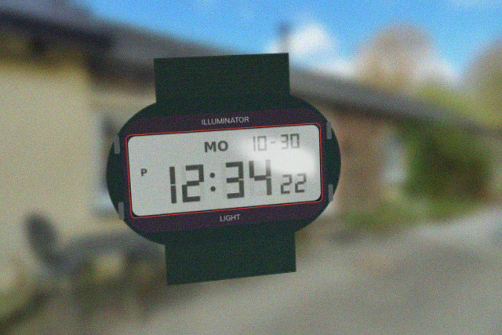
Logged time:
12,34,22
